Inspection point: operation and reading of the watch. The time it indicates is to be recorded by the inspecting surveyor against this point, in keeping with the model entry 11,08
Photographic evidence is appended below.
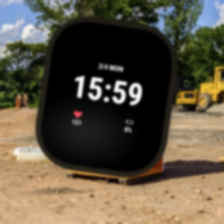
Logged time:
15,59
